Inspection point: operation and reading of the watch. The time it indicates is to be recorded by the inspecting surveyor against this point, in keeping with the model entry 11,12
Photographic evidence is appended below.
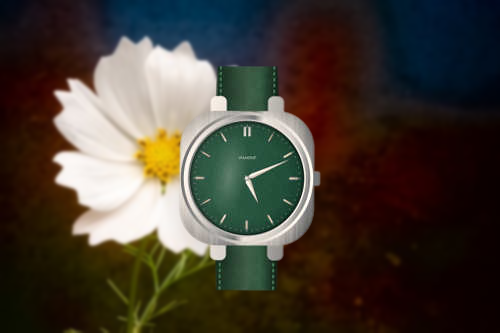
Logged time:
5,11
